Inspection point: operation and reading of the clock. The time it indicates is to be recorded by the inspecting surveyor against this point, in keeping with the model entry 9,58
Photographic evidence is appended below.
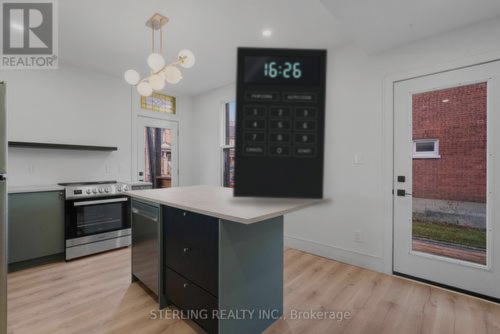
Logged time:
16,26
